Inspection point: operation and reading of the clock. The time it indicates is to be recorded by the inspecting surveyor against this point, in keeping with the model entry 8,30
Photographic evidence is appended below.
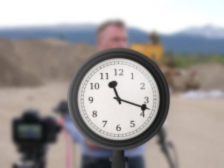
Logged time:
11,18
